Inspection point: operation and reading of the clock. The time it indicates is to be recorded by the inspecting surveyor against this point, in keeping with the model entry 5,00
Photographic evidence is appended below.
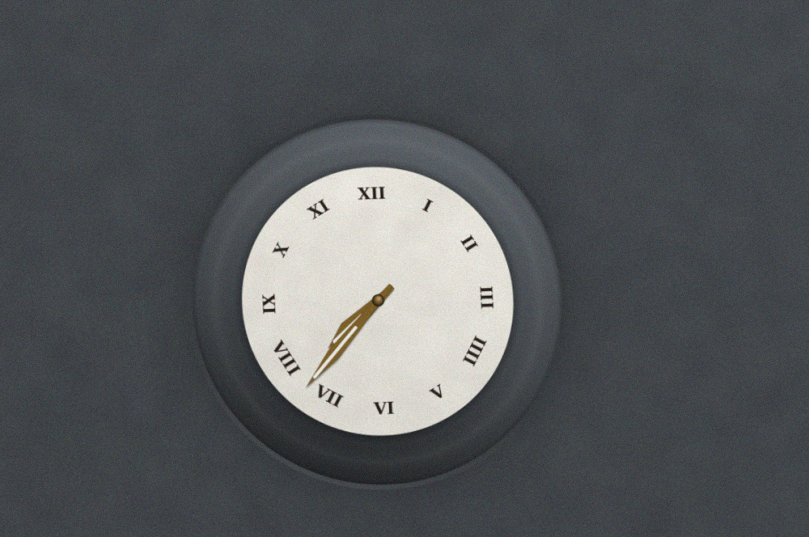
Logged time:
7,37
